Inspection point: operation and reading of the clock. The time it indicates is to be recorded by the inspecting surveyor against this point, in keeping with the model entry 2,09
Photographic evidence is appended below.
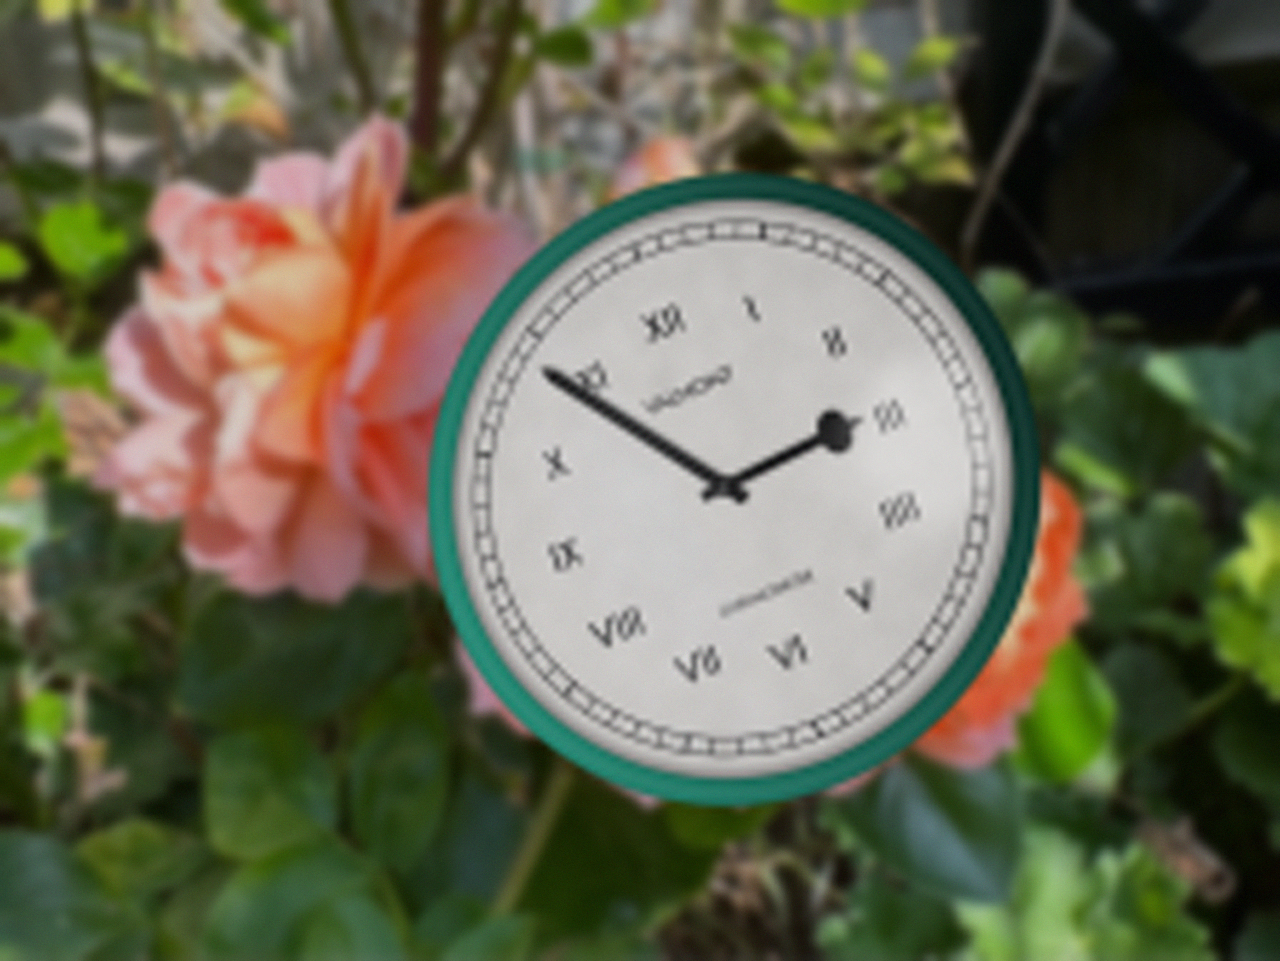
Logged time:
2,54
